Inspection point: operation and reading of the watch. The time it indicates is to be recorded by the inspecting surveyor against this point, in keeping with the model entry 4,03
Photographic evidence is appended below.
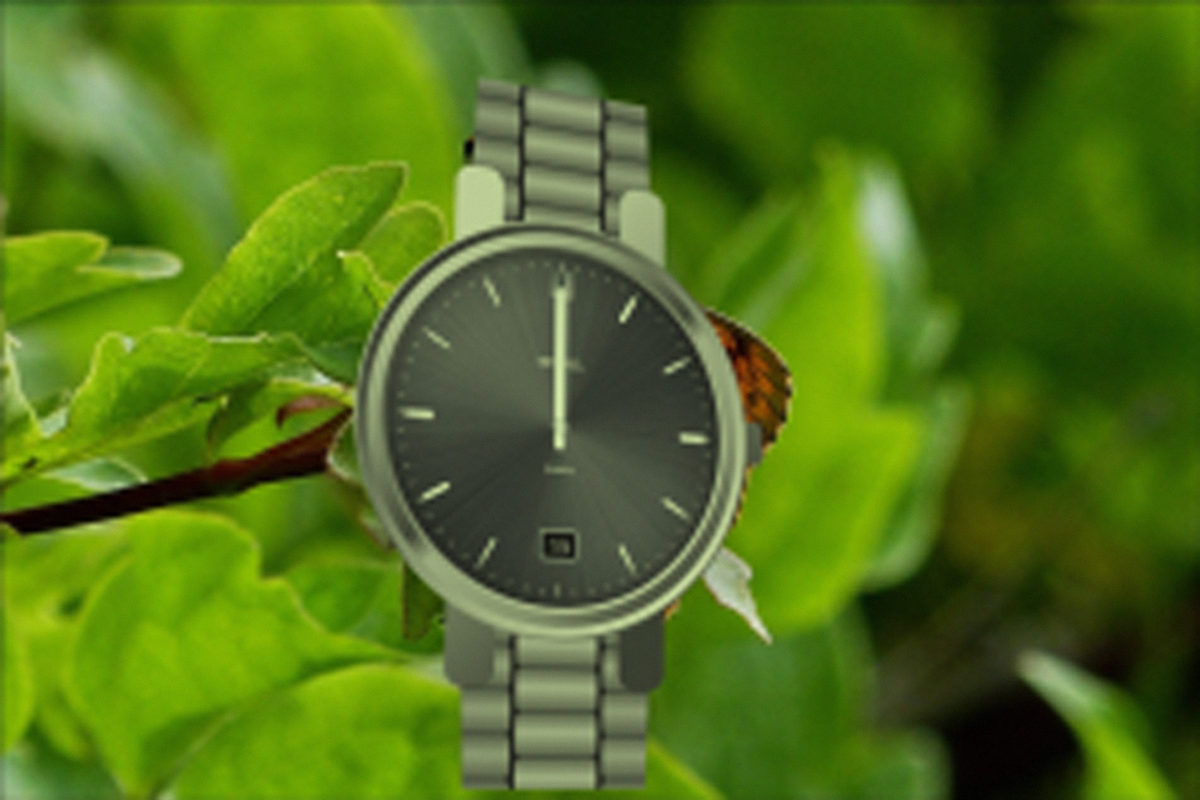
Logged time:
12,00
